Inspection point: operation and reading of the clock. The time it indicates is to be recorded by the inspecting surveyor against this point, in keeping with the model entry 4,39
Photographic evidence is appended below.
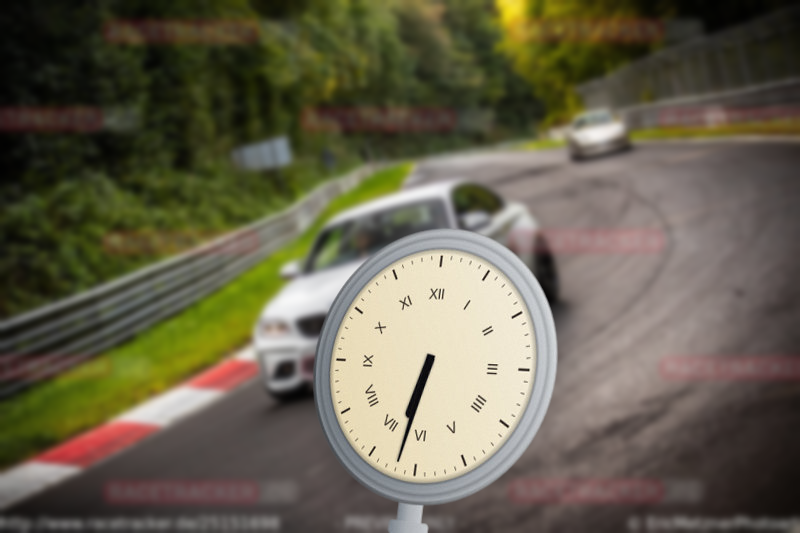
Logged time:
6,32
